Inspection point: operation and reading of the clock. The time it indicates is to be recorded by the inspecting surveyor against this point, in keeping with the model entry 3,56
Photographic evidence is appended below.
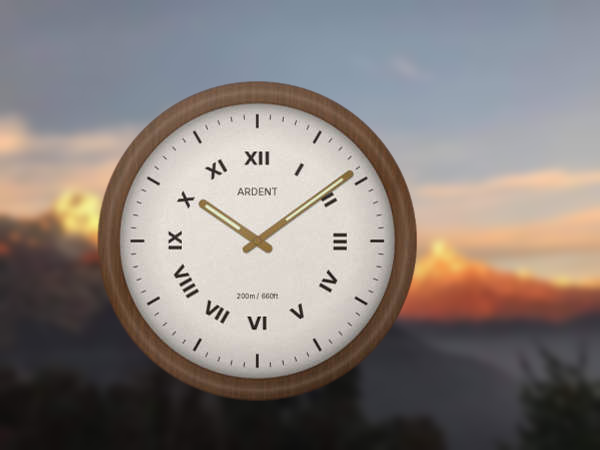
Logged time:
10,09
